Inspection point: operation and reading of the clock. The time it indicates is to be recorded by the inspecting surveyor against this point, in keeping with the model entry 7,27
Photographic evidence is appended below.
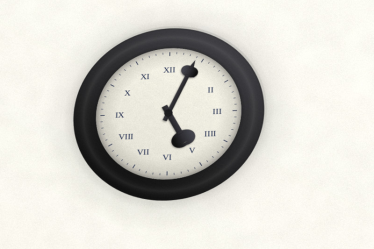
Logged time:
5,04
